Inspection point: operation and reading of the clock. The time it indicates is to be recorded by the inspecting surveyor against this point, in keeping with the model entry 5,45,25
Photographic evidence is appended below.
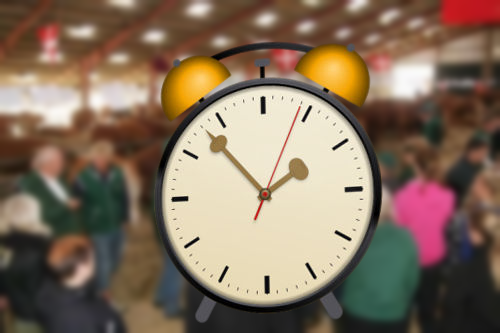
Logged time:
1,53,04
